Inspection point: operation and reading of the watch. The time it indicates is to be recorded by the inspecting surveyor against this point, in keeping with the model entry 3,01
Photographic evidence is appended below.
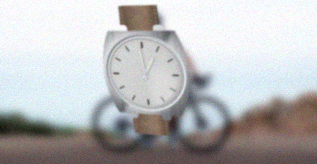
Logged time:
12,59
